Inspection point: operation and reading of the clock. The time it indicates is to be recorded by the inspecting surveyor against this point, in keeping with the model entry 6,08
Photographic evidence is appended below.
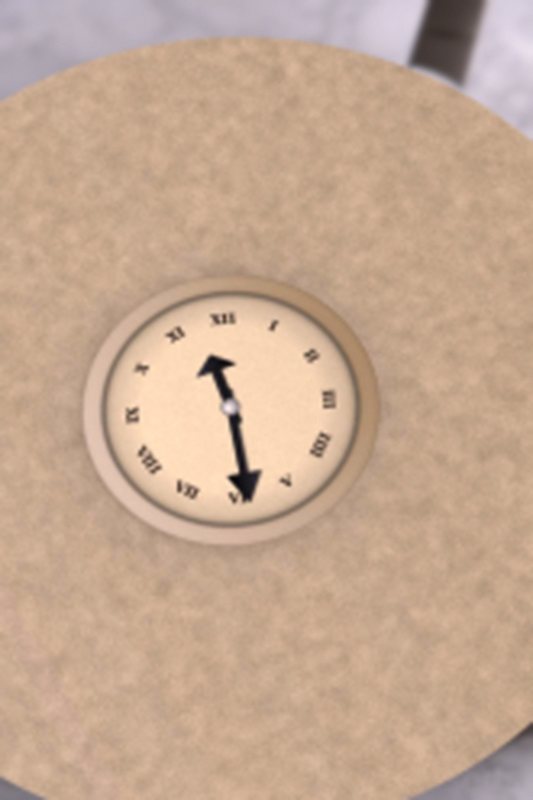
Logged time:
11,29
